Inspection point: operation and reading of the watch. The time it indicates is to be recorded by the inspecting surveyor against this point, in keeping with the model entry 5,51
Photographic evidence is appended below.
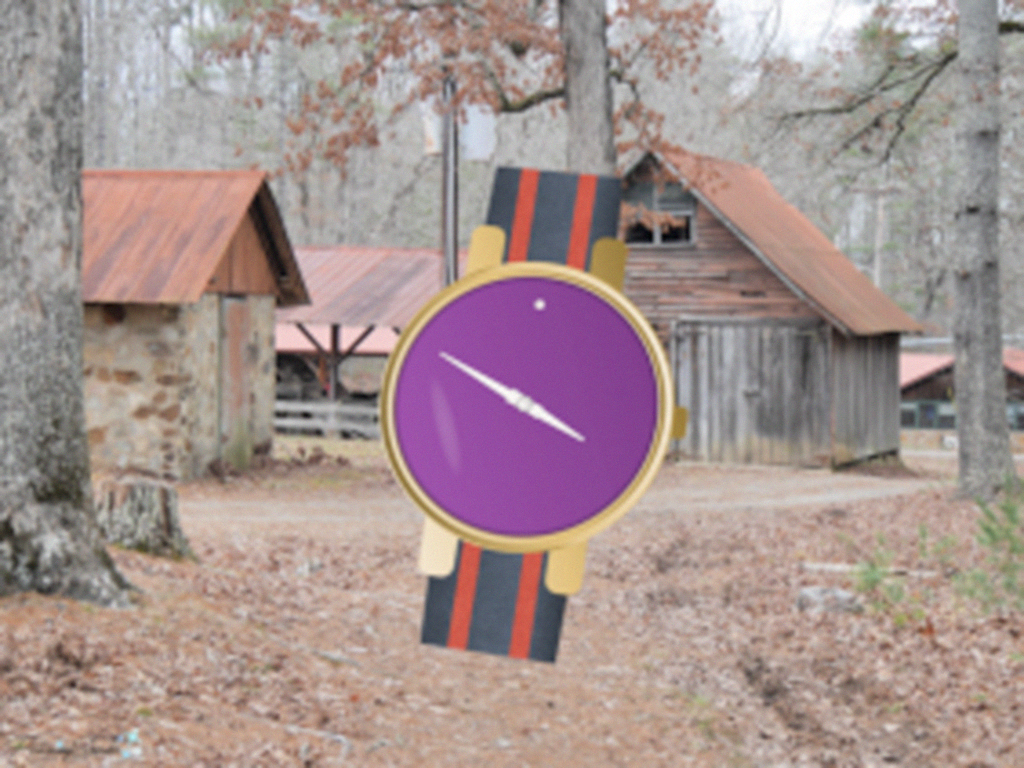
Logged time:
3,49
